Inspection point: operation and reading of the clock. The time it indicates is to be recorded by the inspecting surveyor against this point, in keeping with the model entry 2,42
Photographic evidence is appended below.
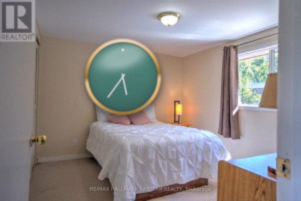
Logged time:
5,36
